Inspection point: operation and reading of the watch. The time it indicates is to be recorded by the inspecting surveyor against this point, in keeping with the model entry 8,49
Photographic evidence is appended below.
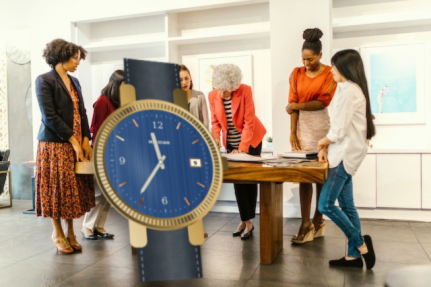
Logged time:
11,36
